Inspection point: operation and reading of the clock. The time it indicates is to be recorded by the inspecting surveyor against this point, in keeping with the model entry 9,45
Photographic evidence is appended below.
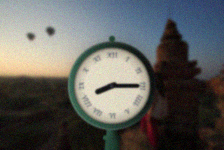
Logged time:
8,15
